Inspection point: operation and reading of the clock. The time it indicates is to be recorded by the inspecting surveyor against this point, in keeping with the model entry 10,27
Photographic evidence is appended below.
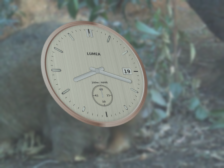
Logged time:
8,18
